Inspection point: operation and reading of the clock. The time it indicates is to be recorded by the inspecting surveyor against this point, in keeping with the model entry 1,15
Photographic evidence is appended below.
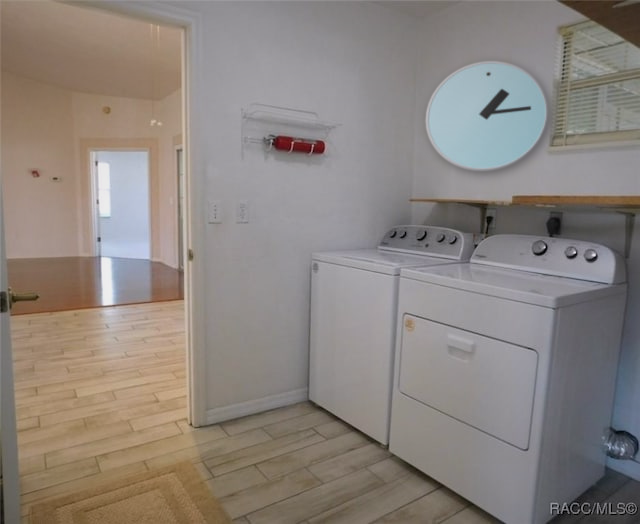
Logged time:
1,14
